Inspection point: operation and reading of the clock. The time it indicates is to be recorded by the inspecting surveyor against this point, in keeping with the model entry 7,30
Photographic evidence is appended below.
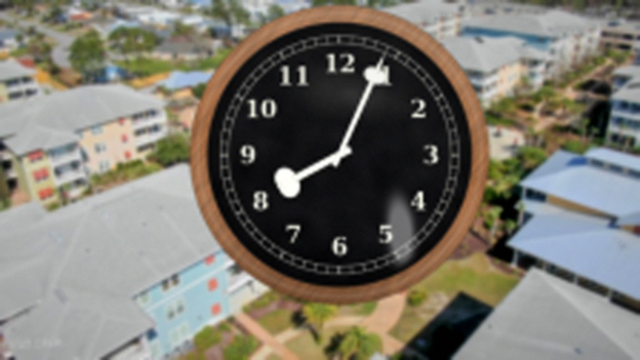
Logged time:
8,04
